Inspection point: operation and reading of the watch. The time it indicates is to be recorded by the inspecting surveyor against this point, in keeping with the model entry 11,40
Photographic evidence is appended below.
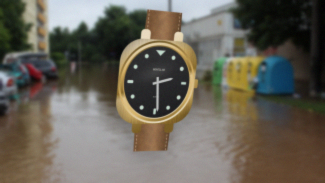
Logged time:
2,29
